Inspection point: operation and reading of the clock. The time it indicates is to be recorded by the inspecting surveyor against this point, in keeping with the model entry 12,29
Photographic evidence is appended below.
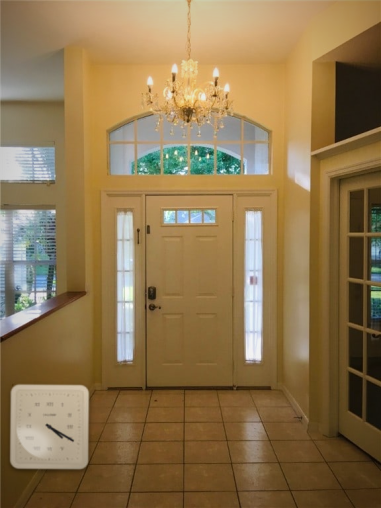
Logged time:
4,20
